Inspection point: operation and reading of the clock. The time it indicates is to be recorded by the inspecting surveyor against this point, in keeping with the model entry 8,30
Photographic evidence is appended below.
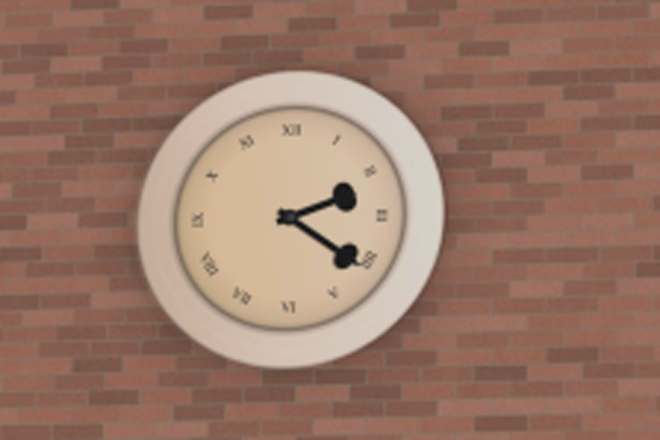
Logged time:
2,21
